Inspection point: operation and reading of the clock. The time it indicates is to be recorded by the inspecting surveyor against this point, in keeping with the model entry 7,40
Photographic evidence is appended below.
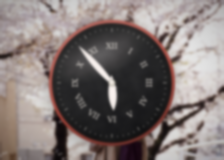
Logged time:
5,53
